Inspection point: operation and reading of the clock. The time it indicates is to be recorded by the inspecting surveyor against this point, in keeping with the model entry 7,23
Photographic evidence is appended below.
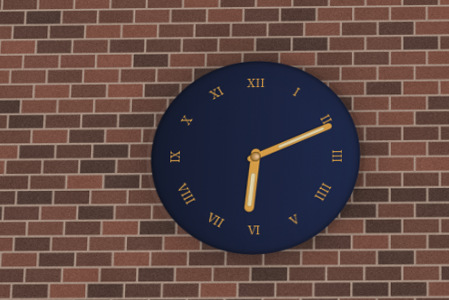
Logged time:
6,11
